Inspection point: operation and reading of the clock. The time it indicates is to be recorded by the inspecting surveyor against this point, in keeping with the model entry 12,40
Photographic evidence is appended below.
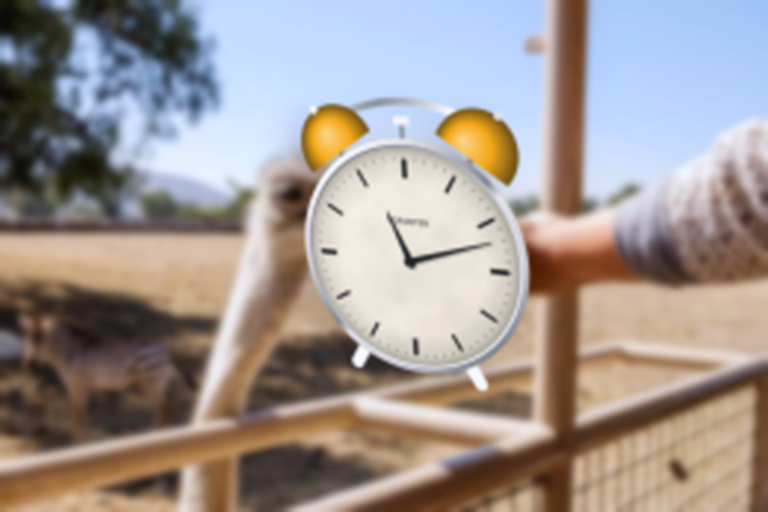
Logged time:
11,12
